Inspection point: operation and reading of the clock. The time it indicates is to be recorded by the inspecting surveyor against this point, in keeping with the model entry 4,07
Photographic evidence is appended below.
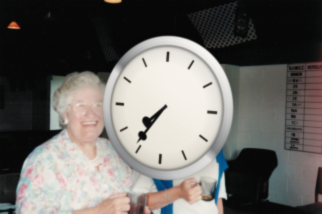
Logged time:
7,36
